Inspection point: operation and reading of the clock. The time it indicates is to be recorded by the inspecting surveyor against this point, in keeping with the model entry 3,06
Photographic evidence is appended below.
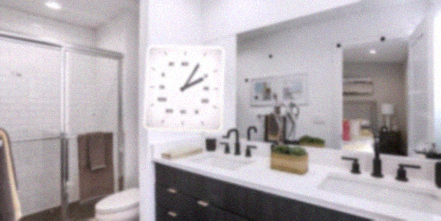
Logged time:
2,05
